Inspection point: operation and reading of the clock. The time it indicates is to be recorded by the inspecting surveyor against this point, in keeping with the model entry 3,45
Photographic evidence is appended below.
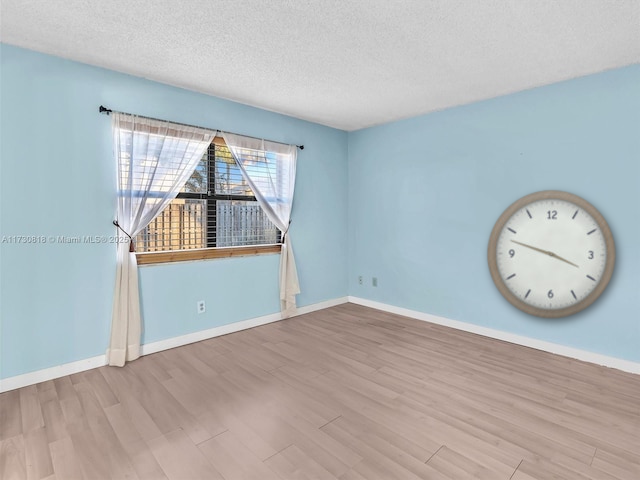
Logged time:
3,48
